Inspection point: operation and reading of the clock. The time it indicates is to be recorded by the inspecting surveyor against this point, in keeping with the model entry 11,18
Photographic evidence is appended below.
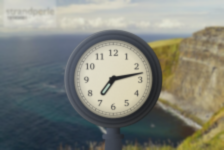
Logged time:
7,13
